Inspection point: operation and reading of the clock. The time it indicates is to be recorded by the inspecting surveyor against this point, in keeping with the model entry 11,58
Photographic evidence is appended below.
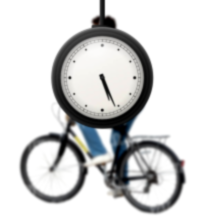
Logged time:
5,26
